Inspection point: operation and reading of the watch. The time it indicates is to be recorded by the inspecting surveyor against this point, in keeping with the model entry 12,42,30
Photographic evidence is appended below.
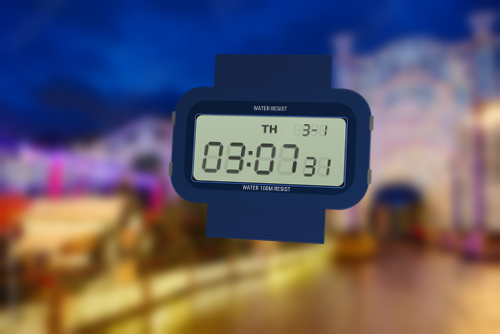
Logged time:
3,07,31
